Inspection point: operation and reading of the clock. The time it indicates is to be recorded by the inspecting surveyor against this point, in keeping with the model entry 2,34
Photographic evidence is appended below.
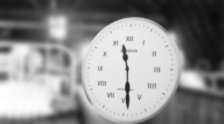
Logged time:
11,29
